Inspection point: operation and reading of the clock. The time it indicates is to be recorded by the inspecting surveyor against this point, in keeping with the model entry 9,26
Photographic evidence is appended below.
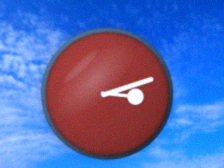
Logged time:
3,12
